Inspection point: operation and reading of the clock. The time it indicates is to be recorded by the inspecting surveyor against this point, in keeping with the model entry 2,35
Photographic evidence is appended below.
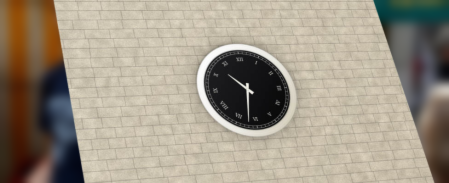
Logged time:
10,32
